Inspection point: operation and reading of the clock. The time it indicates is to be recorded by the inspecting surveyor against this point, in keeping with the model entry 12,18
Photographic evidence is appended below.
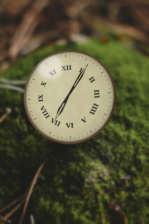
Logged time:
7,06
